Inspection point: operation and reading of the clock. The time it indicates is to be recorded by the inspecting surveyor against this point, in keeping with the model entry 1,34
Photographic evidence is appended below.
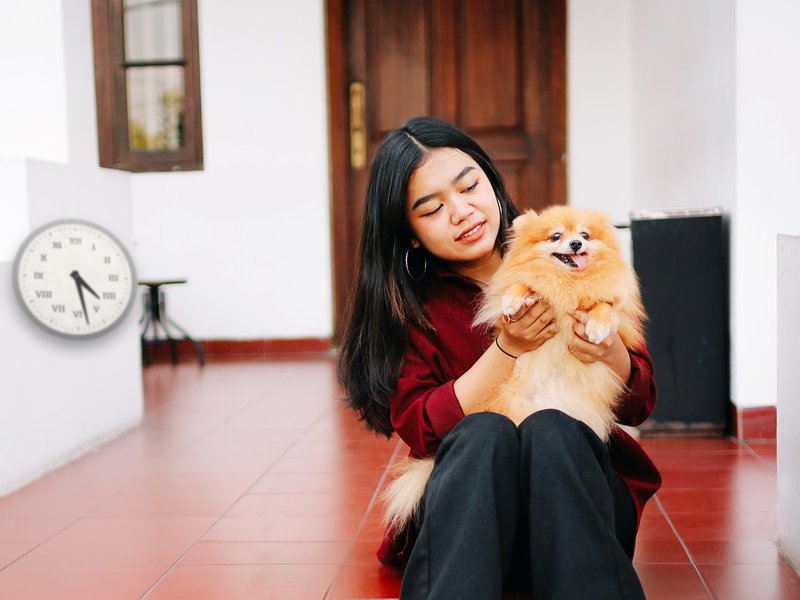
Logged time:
4,28
